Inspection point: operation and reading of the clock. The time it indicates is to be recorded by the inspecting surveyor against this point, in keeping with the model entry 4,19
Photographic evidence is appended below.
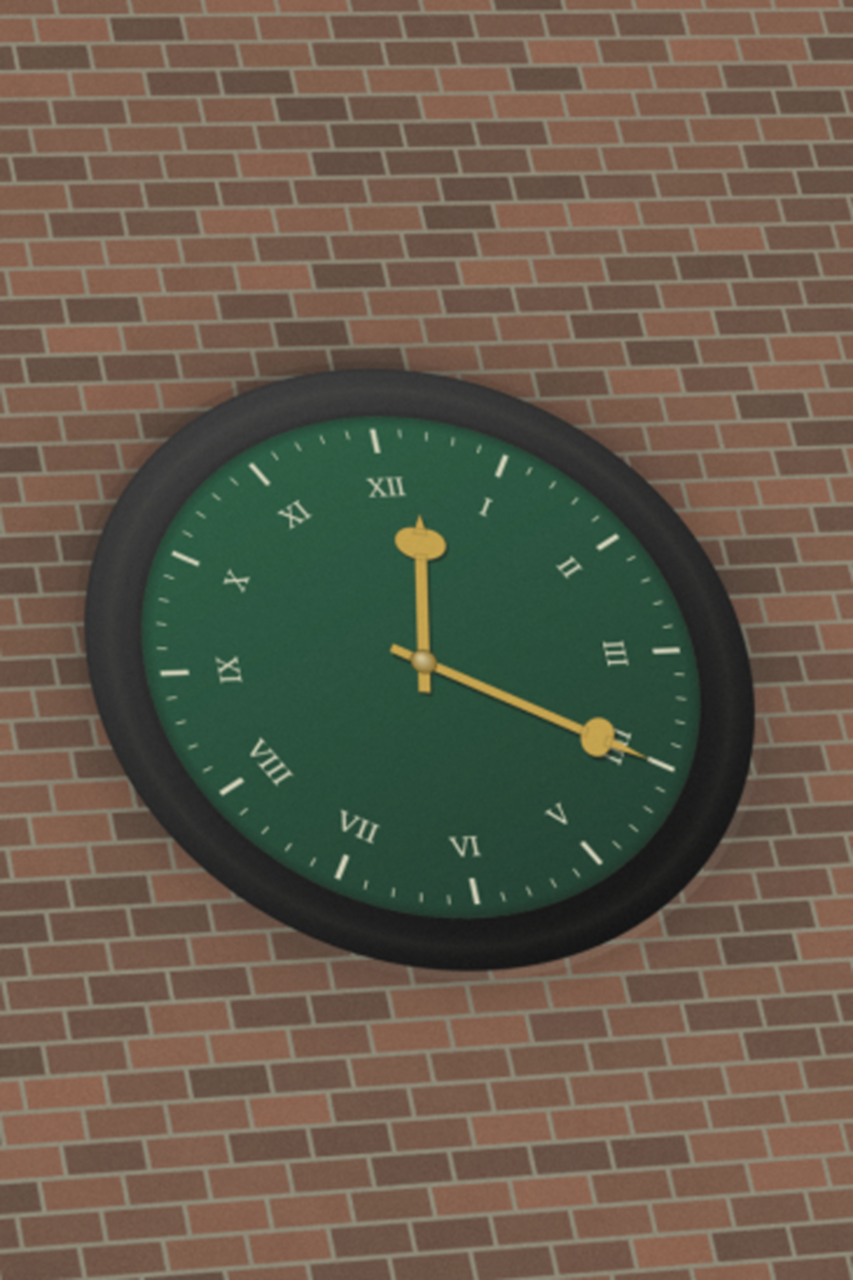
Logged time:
12,20
